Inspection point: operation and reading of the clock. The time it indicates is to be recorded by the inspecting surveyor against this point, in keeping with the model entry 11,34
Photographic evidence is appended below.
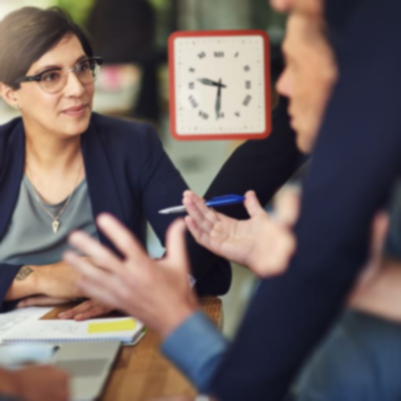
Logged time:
9,31
